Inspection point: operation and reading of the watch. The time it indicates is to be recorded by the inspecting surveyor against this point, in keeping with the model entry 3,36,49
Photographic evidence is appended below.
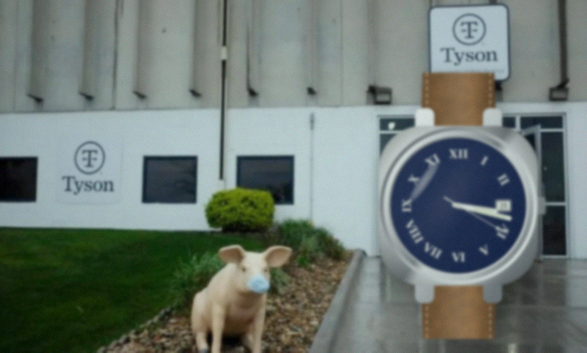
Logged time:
3,17,20
